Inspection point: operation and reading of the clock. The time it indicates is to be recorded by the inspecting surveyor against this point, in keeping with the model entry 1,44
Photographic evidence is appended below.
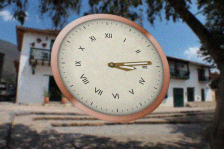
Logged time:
3,14
